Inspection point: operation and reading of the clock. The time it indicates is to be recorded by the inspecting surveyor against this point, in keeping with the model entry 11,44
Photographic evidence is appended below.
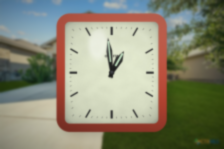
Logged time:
12,59
